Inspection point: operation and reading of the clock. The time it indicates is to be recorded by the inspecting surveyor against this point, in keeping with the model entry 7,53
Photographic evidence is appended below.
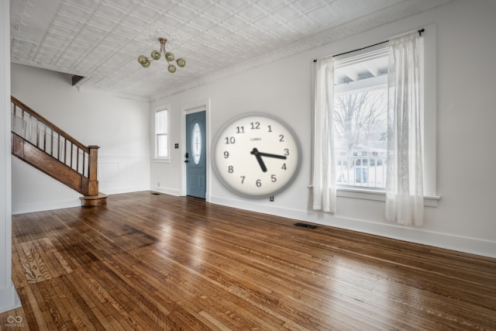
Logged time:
5,17
